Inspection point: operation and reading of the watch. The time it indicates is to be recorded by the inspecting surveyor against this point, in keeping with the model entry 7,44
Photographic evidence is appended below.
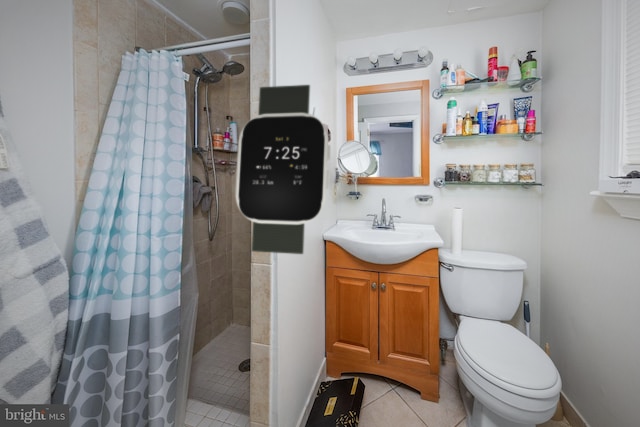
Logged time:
7,25
